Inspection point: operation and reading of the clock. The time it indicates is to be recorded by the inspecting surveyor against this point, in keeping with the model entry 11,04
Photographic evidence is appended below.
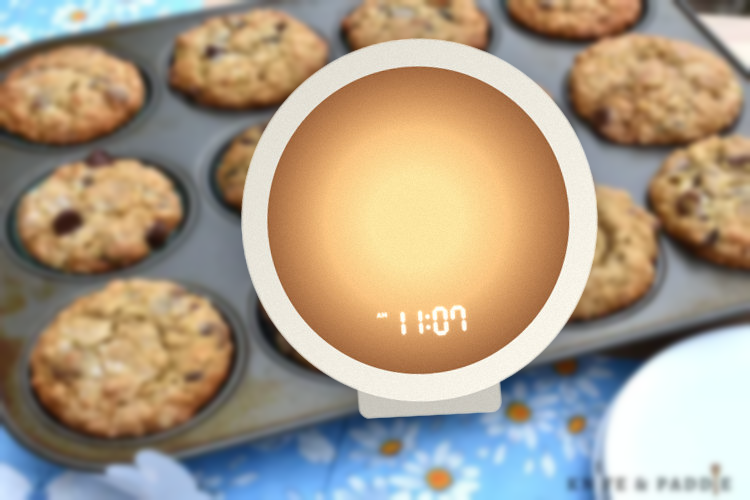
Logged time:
11,07
